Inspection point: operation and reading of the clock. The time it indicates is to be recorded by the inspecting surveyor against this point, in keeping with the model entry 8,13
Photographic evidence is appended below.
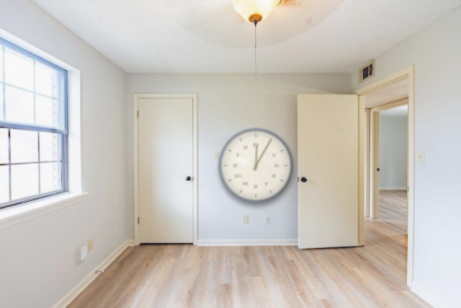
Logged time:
12,05
